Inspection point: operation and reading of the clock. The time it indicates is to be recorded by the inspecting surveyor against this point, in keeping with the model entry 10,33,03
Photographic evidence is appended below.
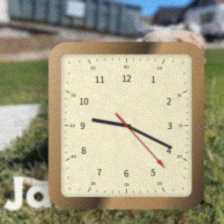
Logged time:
9,19,23
